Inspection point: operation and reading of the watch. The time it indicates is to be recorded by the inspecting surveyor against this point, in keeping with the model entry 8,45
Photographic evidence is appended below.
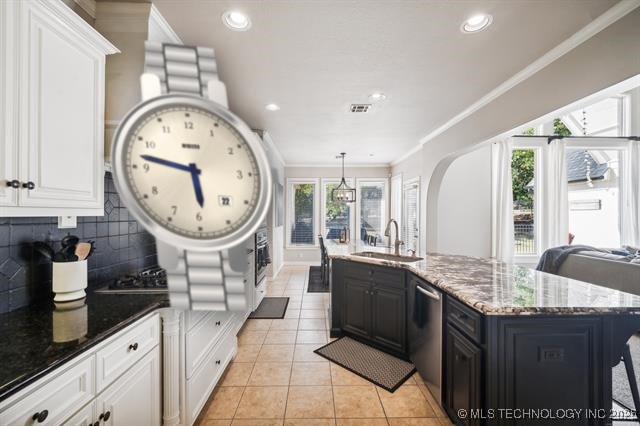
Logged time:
5,47
